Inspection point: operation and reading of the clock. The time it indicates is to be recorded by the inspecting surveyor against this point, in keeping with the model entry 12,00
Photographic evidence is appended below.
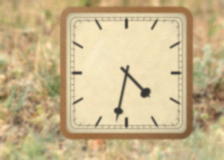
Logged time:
4,32
